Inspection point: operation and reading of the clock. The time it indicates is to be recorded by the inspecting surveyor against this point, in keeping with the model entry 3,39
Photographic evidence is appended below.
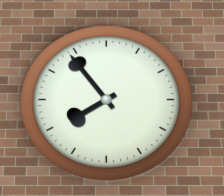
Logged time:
7,54
